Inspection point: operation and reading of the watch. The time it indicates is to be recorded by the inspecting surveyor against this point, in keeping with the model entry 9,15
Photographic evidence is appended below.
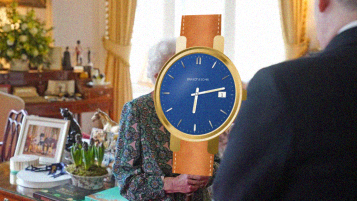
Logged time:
6,13
